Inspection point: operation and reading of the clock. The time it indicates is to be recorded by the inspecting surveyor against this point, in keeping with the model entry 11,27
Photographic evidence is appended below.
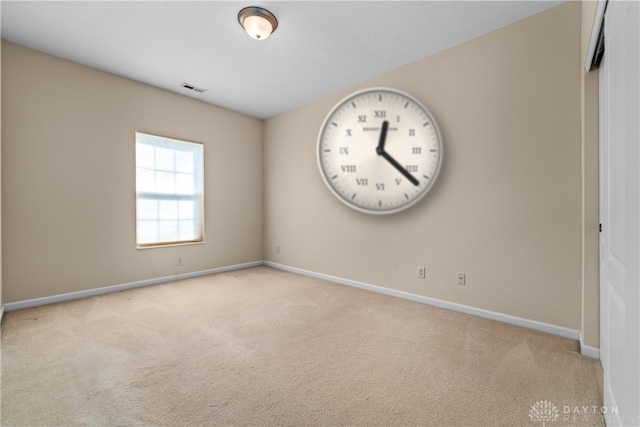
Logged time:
12,22
